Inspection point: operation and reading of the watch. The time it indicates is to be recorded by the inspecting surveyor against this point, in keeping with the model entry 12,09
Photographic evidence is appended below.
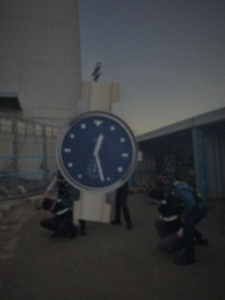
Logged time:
12,27
